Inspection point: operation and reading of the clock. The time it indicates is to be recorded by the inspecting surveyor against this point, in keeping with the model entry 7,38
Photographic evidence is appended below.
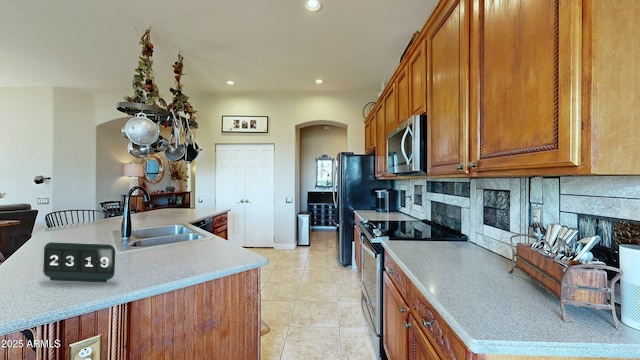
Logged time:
23,19
